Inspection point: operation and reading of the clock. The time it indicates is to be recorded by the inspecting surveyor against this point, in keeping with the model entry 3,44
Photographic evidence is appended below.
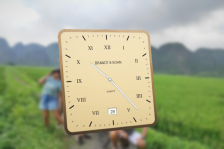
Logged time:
10,23
